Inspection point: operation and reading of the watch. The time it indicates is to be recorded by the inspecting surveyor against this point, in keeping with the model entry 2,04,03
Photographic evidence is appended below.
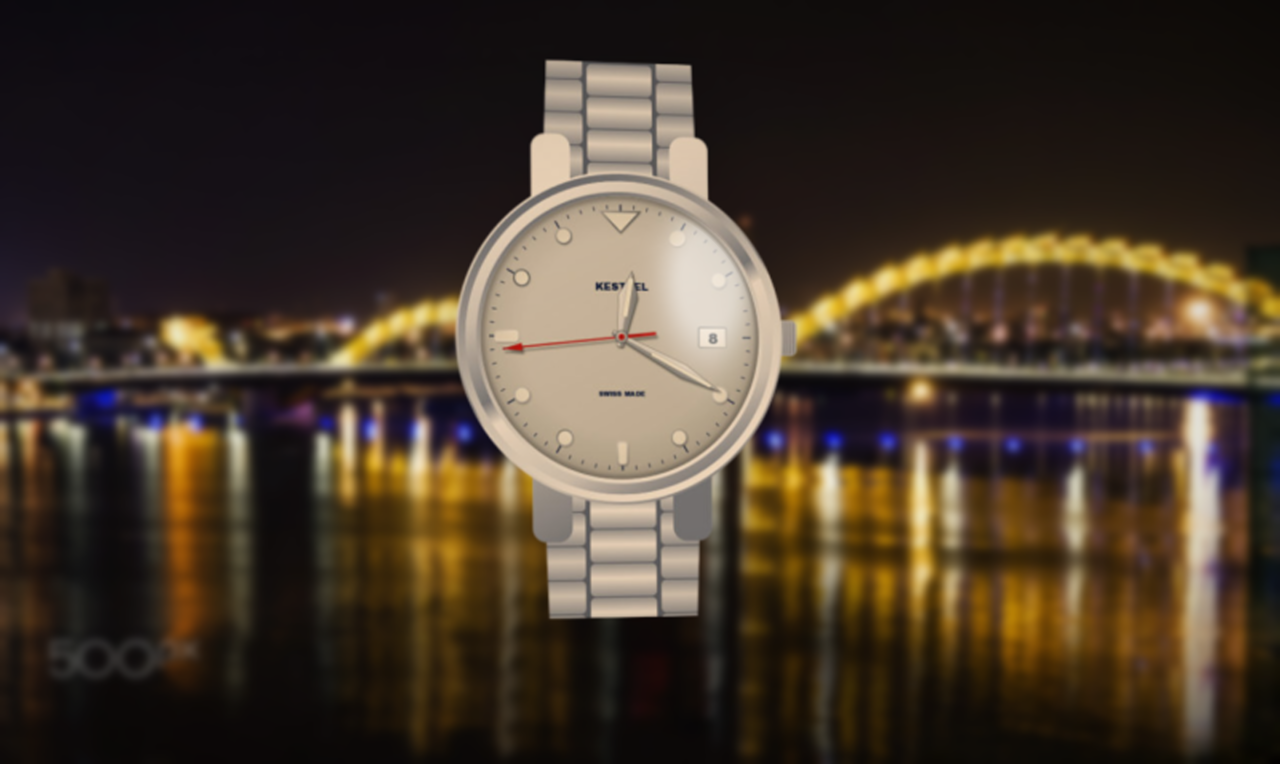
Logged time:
12,19,44
